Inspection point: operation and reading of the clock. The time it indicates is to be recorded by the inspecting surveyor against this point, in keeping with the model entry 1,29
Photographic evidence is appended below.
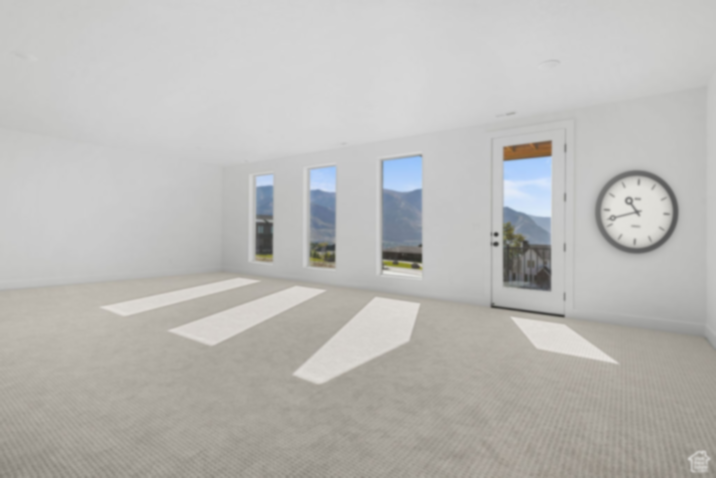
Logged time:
10,42
